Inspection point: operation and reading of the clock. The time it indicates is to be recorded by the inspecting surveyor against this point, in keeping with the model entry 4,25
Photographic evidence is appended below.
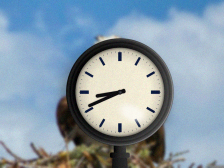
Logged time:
8,41
